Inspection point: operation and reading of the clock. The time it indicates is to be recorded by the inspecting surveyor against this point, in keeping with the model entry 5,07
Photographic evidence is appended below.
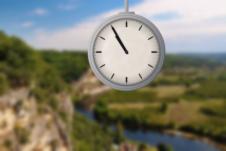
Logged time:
10,55
